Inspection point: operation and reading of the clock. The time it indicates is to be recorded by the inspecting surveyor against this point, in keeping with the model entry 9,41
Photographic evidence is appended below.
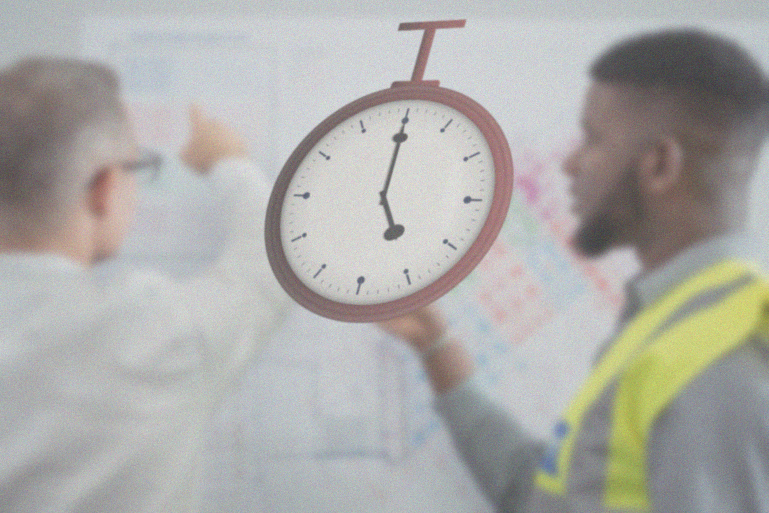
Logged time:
5,00
